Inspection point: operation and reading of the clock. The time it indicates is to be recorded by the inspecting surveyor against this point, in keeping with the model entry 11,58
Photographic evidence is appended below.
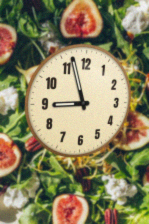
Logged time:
8,57
